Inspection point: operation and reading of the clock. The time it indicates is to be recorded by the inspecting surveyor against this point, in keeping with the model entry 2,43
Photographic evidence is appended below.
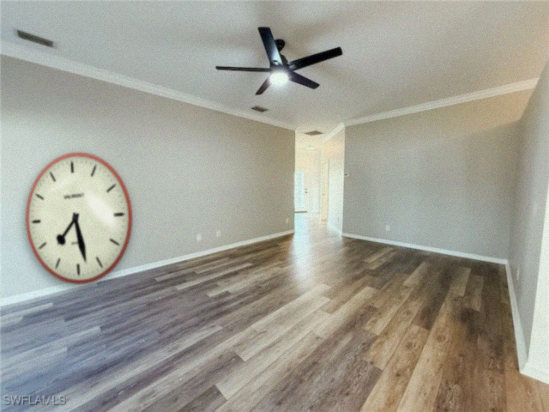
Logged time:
7,28
